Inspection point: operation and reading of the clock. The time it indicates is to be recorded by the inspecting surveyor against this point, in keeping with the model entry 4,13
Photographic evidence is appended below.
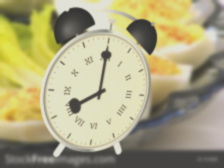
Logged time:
8,00
